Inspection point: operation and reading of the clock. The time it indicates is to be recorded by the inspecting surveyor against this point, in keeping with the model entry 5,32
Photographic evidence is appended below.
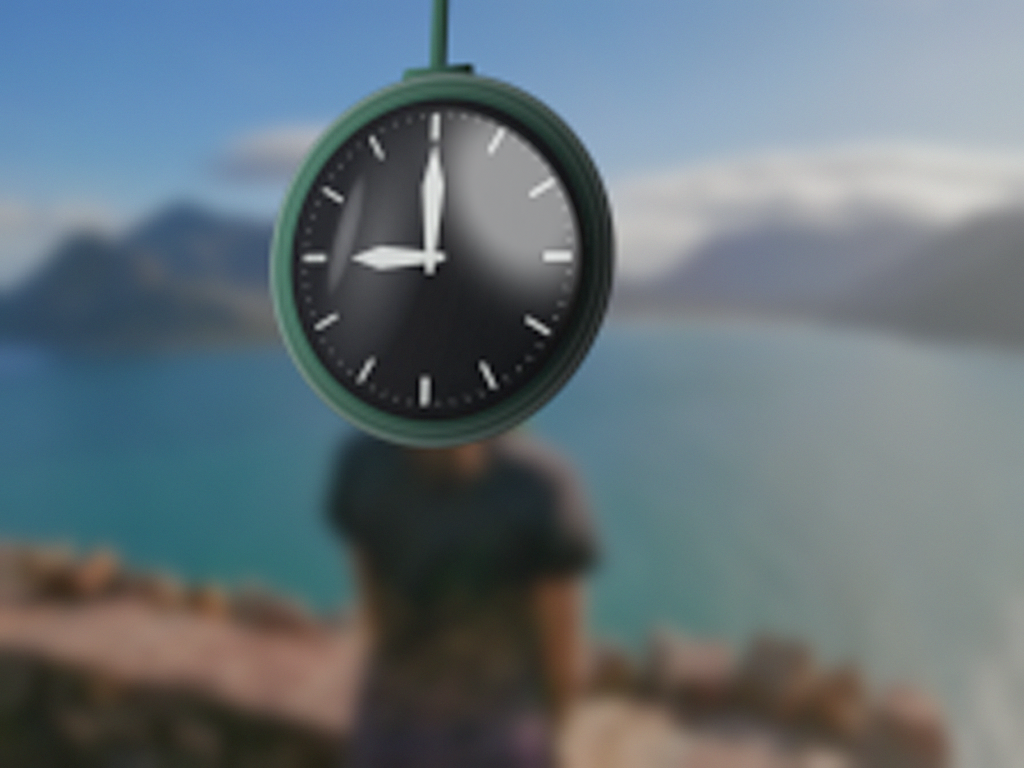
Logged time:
9,00
